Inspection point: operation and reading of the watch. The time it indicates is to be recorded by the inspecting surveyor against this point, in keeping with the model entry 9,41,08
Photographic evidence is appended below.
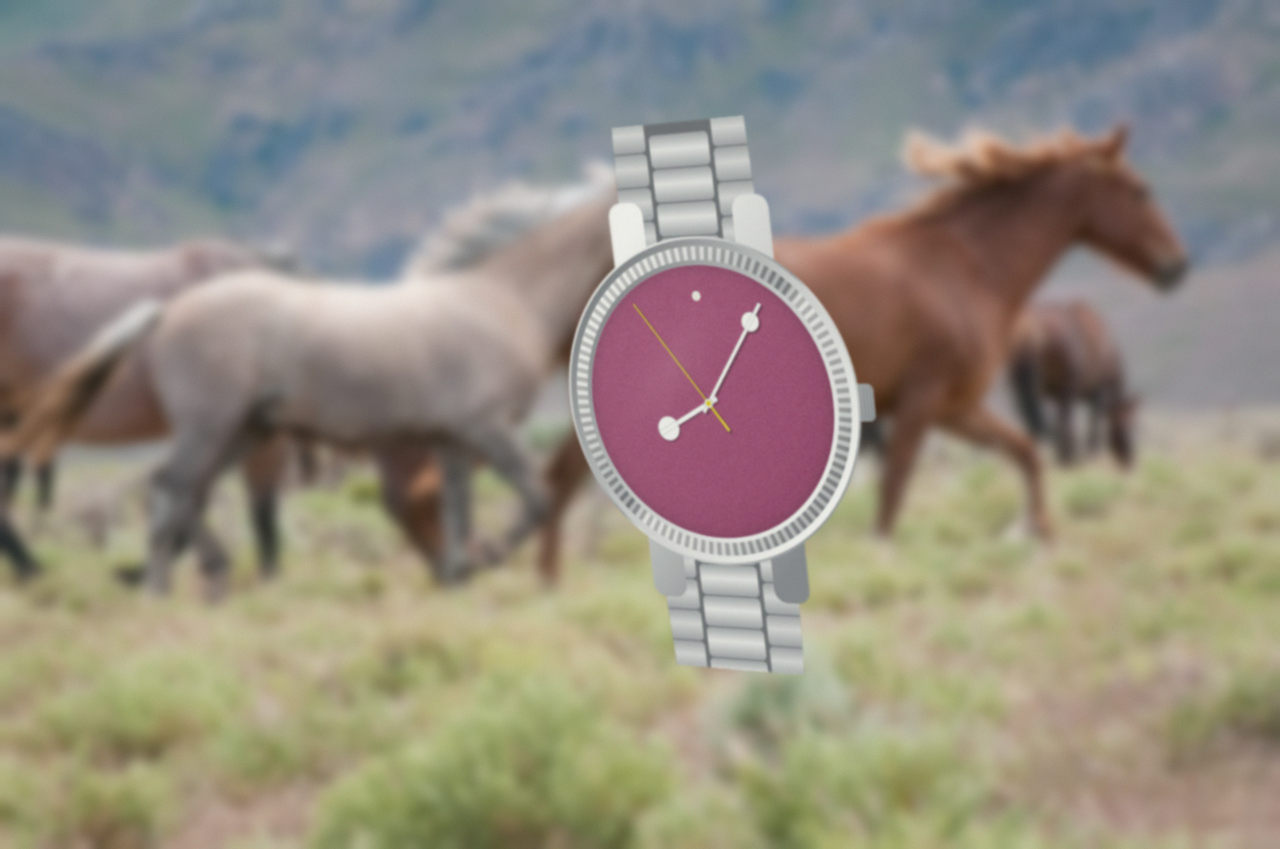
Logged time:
8,05,54
